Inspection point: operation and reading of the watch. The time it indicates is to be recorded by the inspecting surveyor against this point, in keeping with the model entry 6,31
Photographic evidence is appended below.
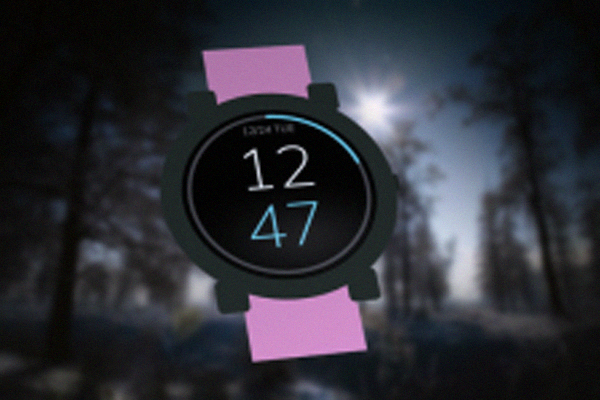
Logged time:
12,47
